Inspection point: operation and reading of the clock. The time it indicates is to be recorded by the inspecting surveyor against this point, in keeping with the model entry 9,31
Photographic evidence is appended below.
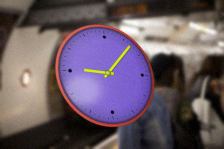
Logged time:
9,07
